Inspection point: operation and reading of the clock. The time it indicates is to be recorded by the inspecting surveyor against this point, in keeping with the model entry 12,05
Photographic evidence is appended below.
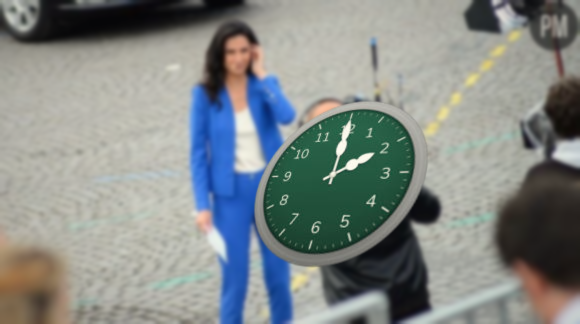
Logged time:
2,00
